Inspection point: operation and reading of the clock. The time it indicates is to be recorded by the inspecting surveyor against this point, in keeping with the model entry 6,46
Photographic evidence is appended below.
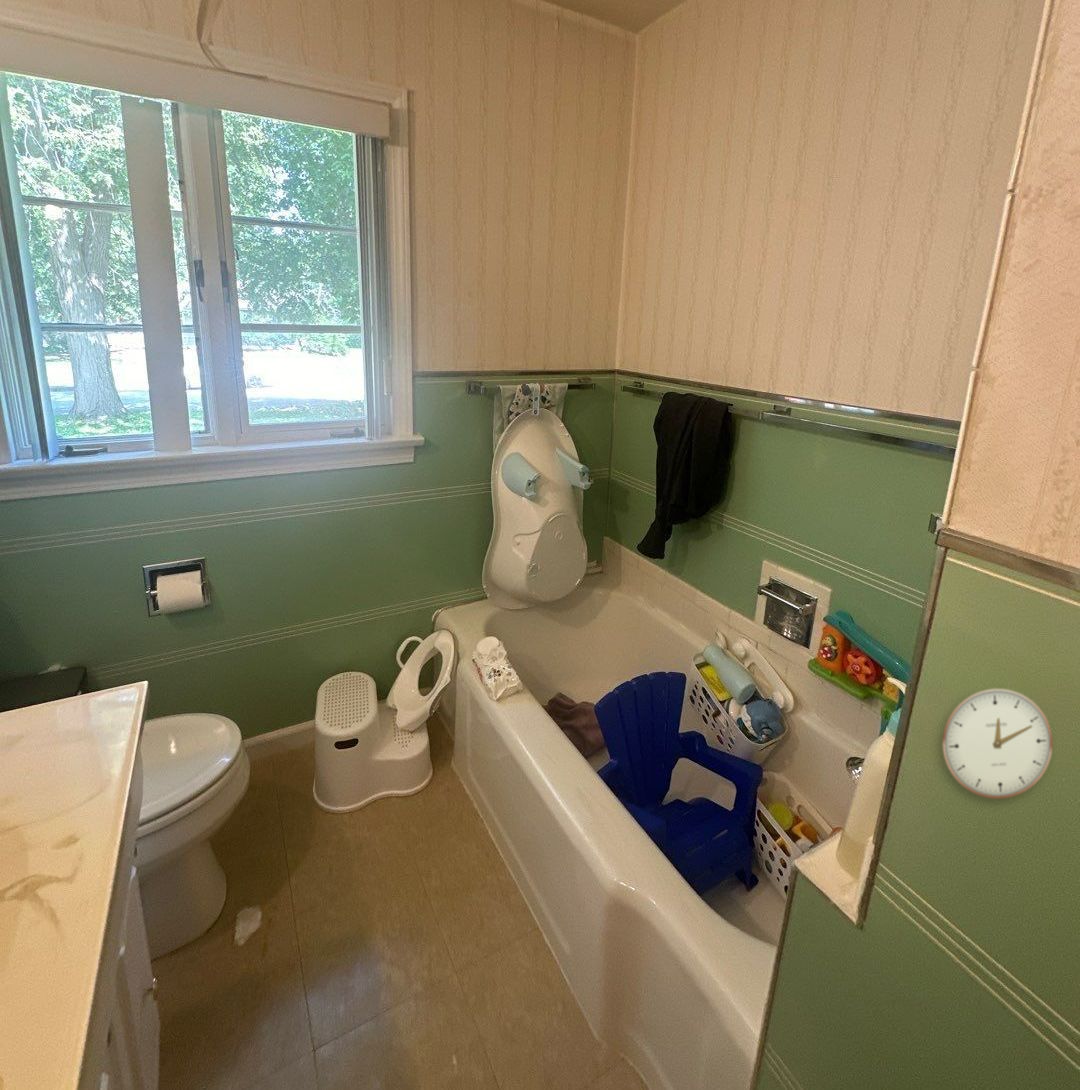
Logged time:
12,11
